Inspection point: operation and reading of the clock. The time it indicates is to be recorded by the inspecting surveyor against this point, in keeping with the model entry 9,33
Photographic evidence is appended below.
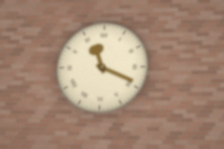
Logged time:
11,19
